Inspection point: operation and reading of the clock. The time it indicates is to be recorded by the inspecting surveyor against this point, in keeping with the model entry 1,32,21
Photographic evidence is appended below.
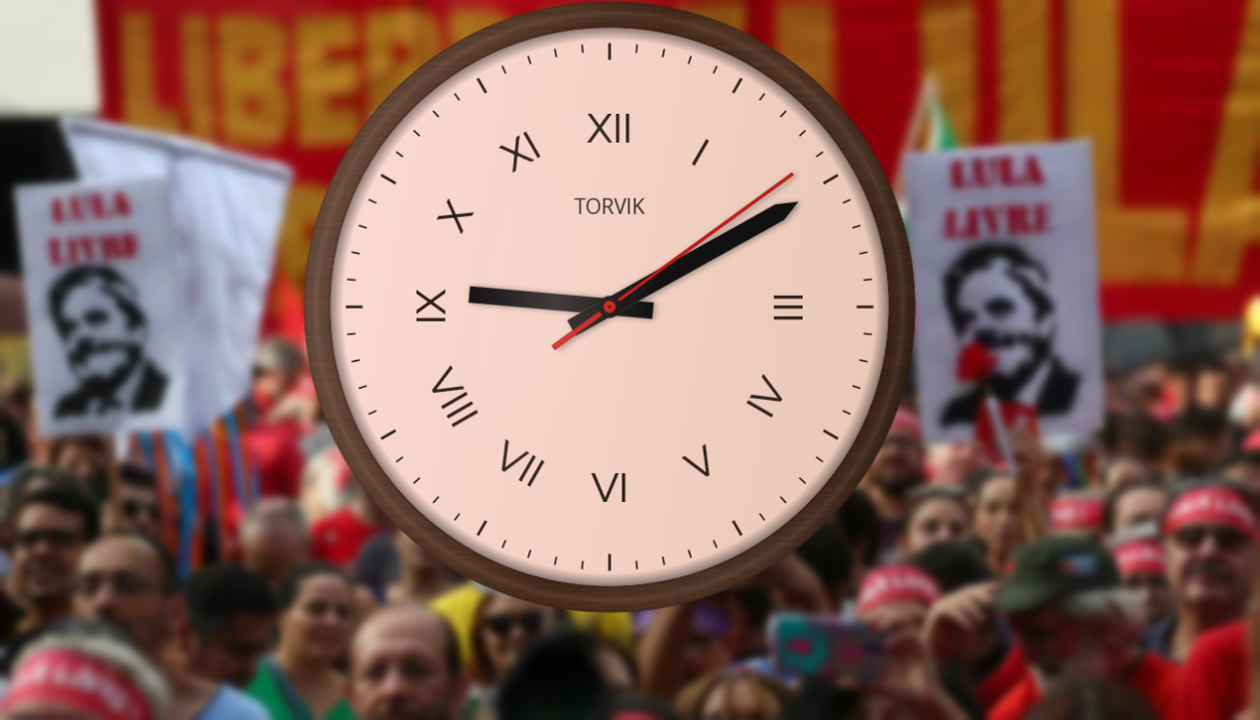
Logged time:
9,10,09
